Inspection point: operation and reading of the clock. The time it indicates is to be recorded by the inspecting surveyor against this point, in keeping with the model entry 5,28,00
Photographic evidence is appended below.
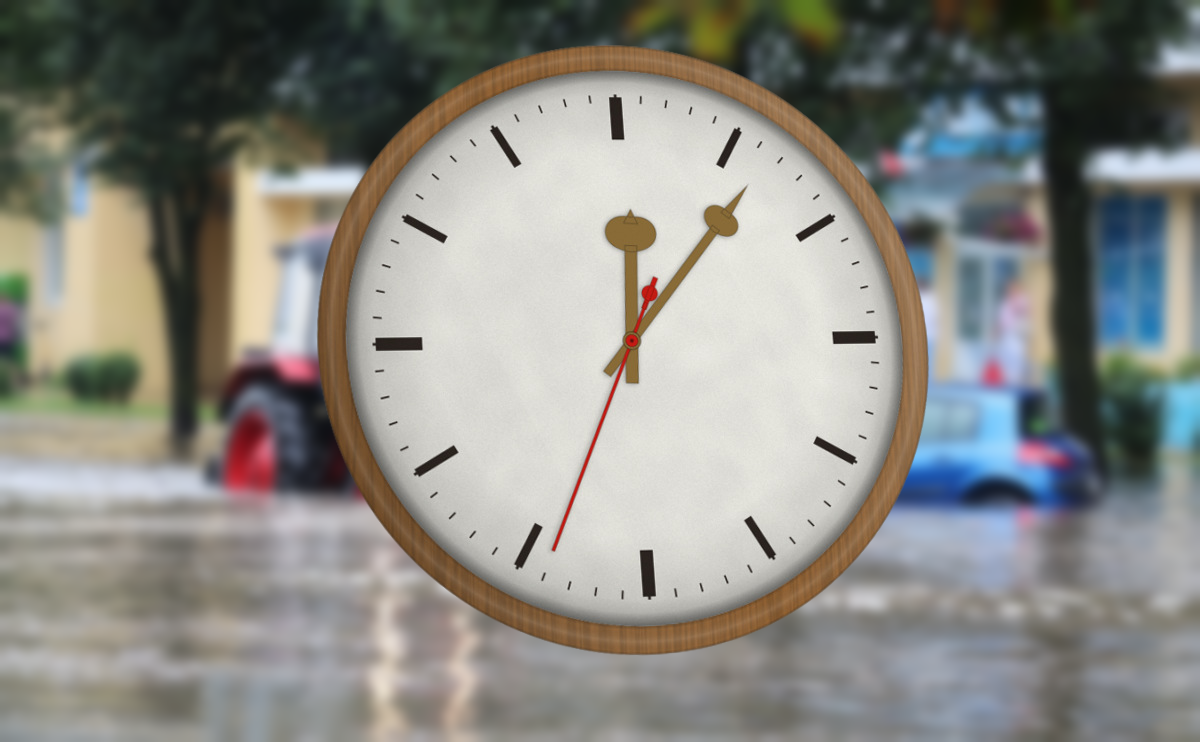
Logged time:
12,06,34
